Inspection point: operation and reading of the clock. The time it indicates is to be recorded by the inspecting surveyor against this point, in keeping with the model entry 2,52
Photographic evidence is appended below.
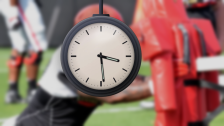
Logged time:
3,29
